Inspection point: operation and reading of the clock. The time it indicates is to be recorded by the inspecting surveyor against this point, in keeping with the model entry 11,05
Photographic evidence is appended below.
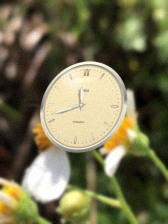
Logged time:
11,42
